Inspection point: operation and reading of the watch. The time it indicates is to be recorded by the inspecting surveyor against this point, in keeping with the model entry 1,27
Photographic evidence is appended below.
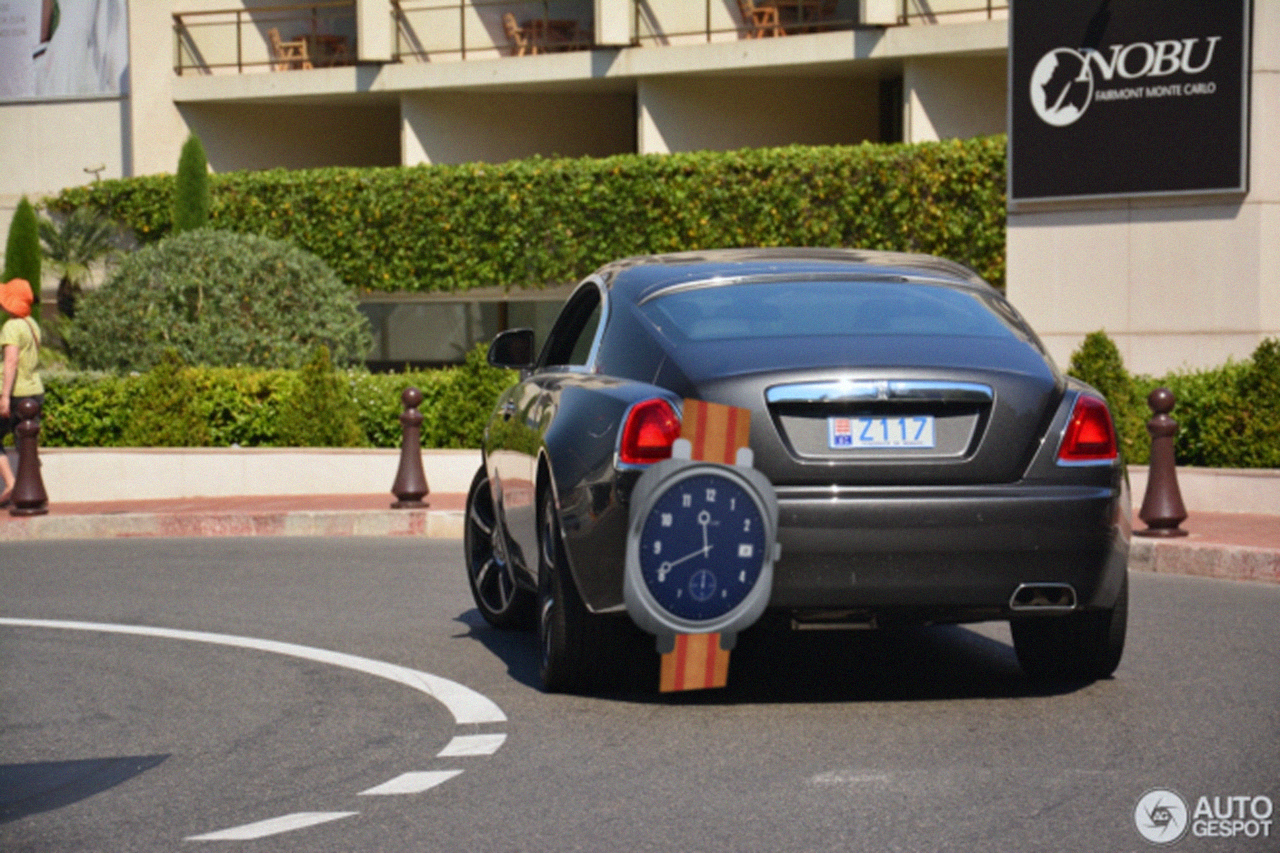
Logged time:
11,41
